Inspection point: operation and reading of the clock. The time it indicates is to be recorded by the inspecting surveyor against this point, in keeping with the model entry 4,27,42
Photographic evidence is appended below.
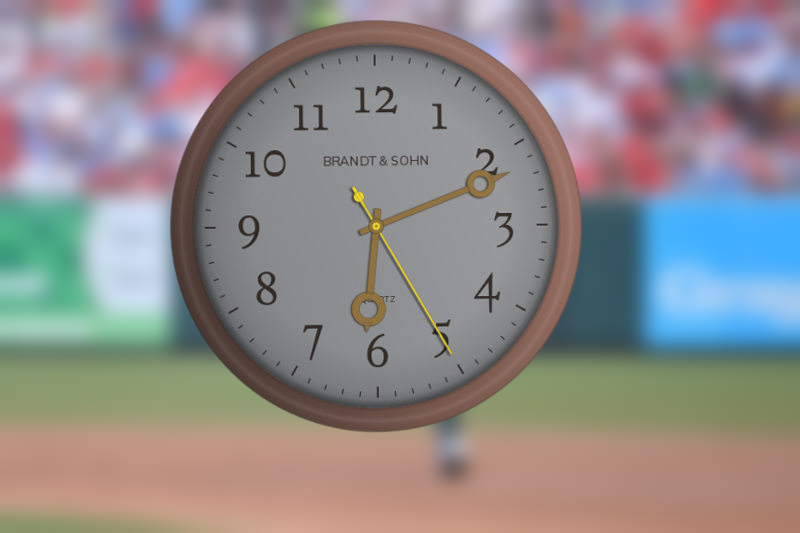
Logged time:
6,11,25
